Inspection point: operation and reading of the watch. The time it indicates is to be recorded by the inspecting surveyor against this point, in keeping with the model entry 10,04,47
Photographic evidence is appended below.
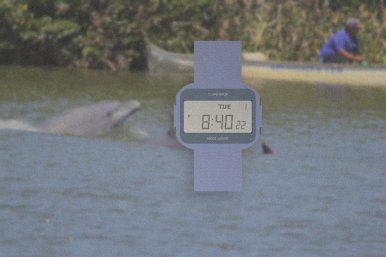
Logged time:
8,40,22
